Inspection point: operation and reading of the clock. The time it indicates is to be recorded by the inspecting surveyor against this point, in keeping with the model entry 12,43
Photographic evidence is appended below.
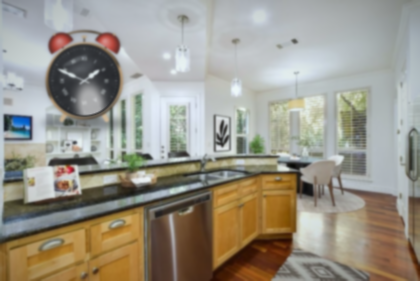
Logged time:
1,49
